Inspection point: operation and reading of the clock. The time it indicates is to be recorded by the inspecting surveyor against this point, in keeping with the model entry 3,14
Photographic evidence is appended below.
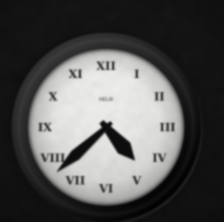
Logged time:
4,38
